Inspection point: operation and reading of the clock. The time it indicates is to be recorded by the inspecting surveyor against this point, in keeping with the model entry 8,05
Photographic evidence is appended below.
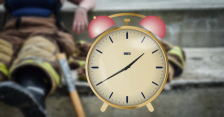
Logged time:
1,40
